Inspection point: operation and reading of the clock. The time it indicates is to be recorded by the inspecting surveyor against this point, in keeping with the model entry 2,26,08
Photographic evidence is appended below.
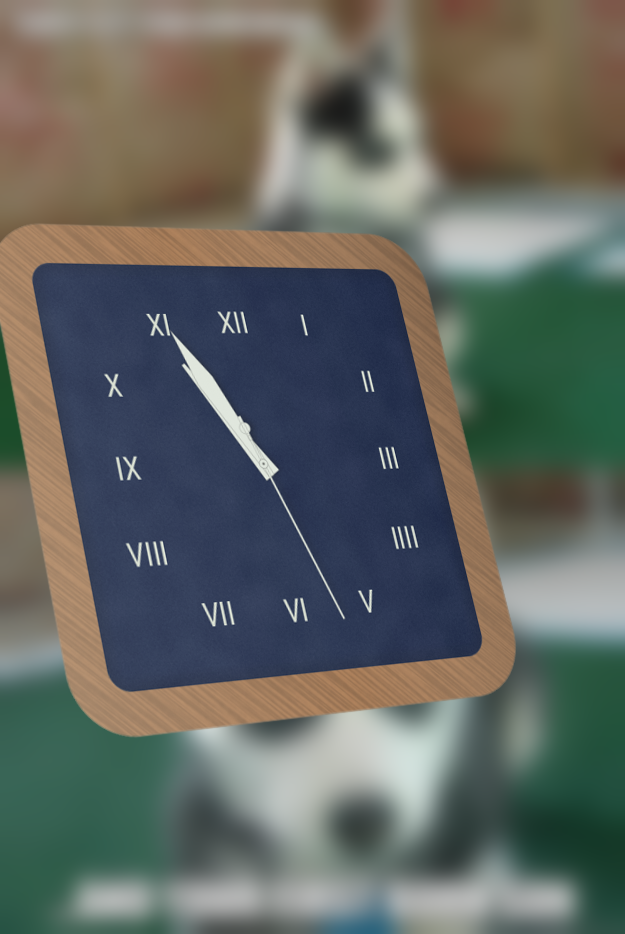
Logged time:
10,55,27
